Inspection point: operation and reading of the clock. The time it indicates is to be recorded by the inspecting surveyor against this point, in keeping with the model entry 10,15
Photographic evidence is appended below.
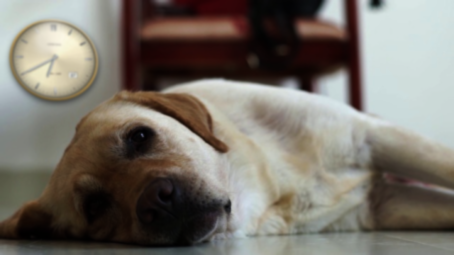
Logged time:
6,40
